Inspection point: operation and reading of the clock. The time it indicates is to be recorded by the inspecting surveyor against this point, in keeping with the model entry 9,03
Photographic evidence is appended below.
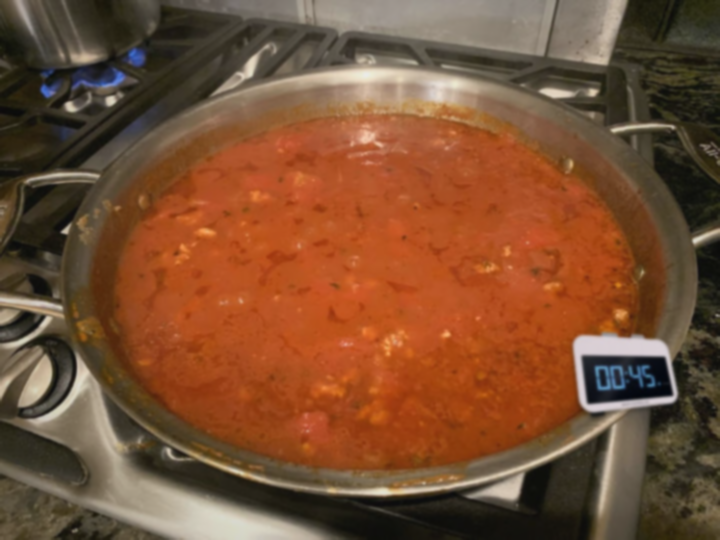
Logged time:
0,45
